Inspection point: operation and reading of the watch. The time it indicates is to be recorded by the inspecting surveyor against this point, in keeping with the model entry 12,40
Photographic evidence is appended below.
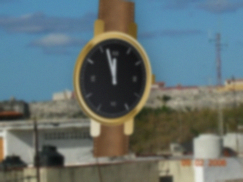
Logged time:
11,57
